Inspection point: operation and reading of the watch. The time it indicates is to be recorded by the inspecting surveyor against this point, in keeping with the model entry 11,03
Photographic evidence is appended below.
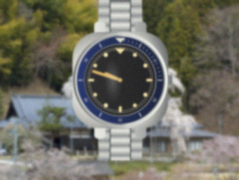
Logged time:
9,48
